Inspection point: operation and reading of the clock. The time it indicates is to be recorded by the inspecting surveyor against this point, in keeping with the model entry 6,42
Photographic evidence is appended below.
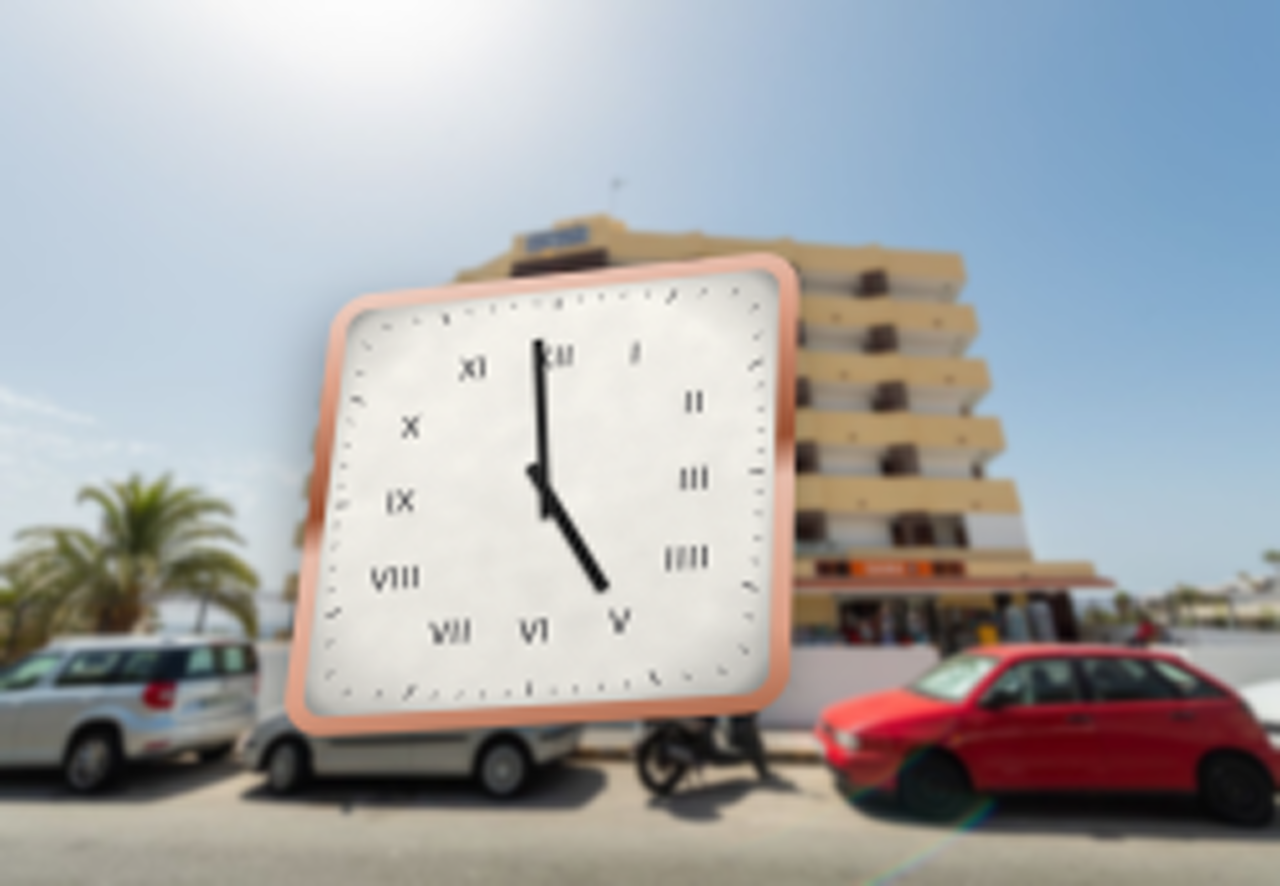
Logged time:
4,59
